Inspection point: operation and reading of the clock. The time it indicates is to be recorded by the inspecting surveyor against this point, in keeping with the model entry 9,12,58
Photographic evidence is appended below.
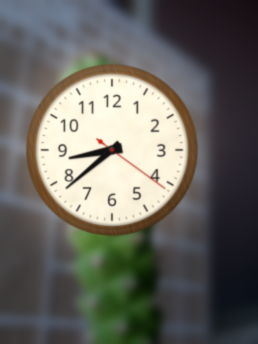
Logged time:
8,38,21
